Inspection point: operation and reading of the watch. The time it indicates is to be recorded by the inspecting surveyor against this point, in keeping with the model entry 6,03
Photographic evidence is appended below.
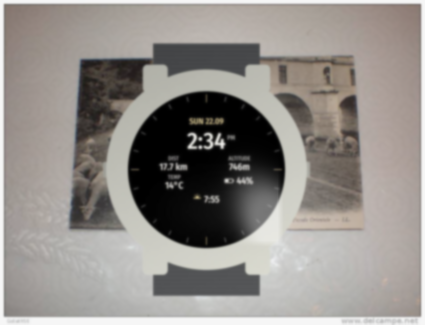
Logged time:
2,34
